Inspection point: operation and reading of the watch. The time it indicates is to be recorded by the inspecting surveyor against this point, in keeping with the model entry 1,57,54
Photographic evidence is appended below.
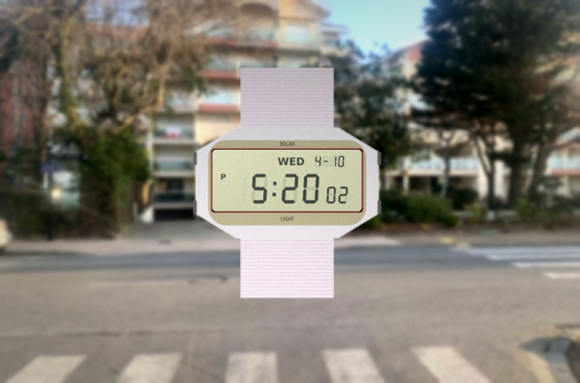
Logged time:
5,20,02
